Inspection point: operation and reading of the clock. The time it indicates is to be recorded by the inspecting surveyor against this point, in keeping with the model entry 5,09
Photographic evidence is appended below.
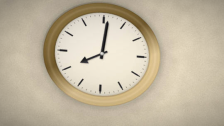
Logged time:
8,01
